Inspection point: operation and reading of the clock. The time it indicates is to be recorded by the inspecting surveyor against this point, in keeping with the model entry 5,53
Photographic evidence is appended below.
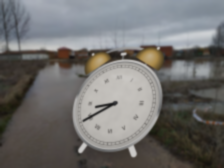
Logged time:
8,40
